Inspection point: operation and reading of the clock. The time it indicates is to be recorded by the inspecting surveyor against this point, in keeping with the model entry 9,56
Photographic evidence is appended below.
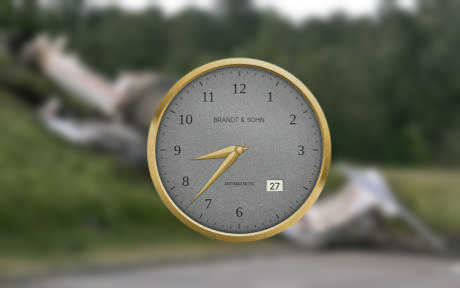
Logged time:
8,37
